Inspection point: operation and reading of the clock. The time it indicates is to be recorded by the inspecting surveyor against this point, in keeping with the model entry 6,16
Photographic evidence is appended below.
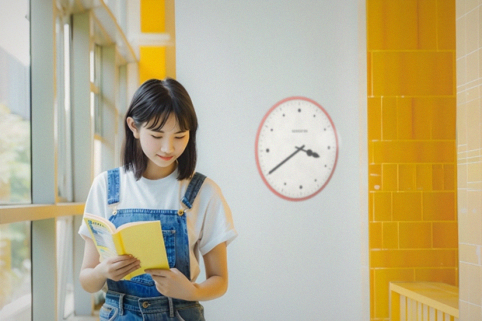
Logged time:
3,40
